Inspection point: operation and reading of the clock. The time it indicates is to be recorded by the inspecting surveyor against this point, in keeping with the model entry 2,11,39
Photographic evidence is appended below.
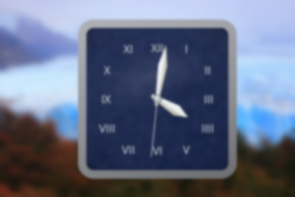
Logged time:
4,01,31
